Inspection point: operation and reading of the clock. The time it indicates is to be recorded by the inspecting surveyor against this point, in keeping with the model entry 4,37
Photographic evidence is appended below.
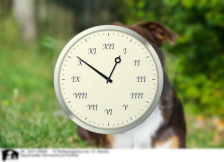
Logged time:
12,51
